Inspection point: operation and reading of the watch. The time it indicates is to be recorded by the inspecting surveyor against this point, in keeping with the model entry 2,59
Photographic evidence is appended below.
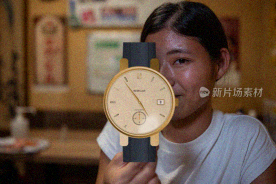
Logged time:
4,54
